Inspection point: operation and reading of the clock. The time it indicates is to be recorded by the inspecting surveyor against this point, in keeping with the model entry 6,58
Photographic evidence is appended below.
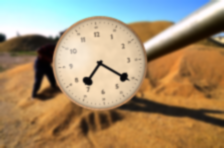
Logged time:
7,21
